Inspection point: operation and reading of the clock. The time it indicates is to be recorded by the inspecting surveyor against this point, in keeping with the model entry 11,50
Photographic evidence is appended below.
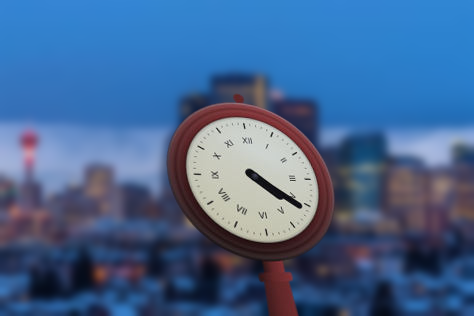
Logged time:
4,21
